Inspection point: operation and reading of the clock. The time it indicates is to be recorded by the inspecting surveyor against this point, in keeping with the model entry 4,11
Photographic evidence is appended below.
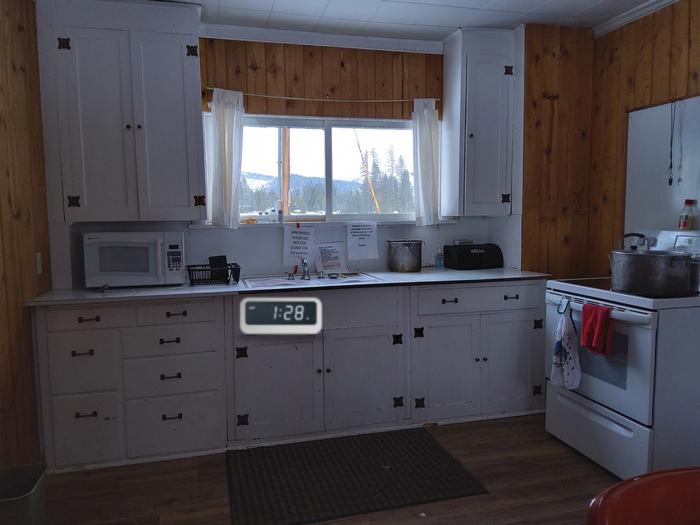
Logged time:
1,28
